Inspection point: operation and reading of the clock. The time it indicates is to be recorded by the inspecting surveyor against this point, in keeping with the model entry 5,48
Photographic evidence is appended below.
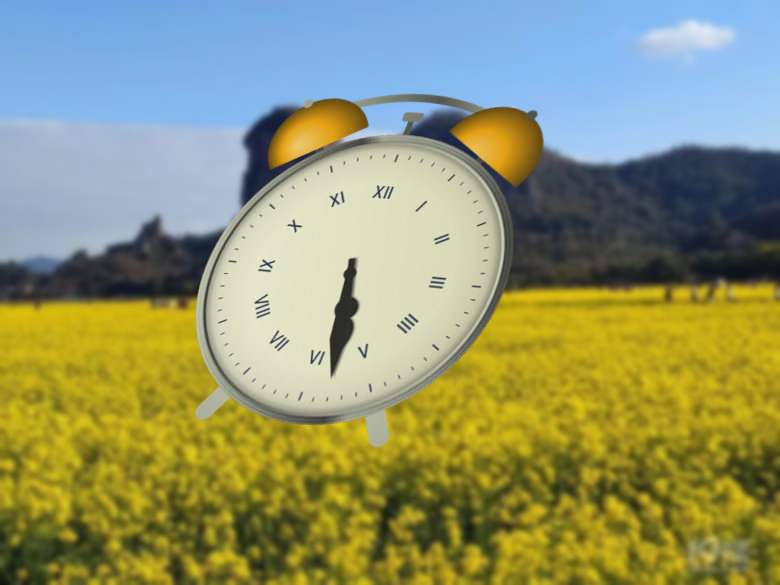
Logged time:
5,28
